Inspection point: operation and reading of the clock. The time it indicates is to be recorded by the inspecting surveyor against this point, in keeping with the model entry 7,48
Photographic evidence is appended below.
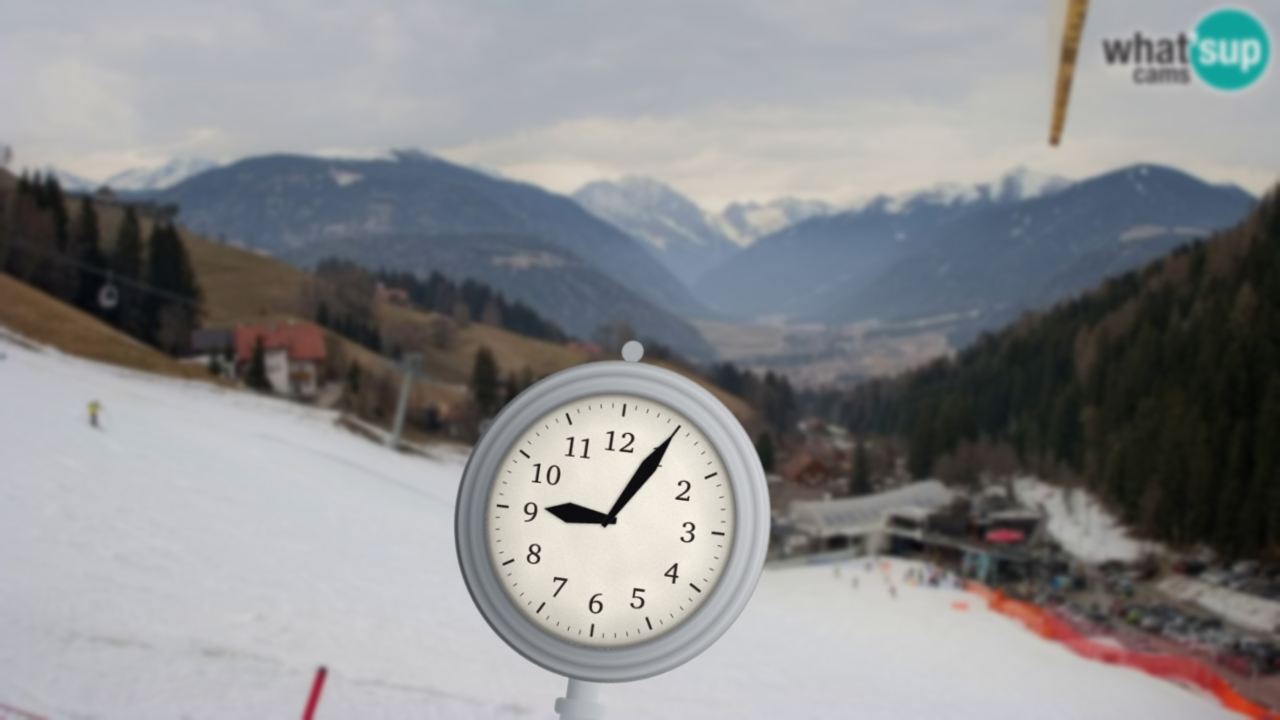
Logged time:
9,05
